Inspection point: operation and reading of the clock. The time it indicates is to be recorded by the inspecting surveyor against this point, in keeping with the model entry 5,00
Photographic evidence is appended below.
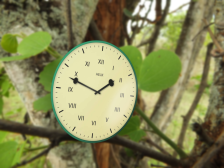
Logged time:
1,48
